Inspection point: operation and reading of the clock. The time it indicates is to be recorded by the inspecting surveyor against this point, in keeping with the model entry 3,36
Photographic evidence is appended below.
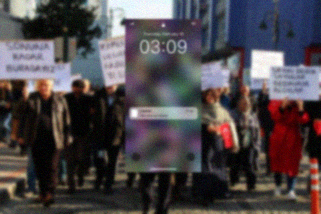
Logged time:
3,09
